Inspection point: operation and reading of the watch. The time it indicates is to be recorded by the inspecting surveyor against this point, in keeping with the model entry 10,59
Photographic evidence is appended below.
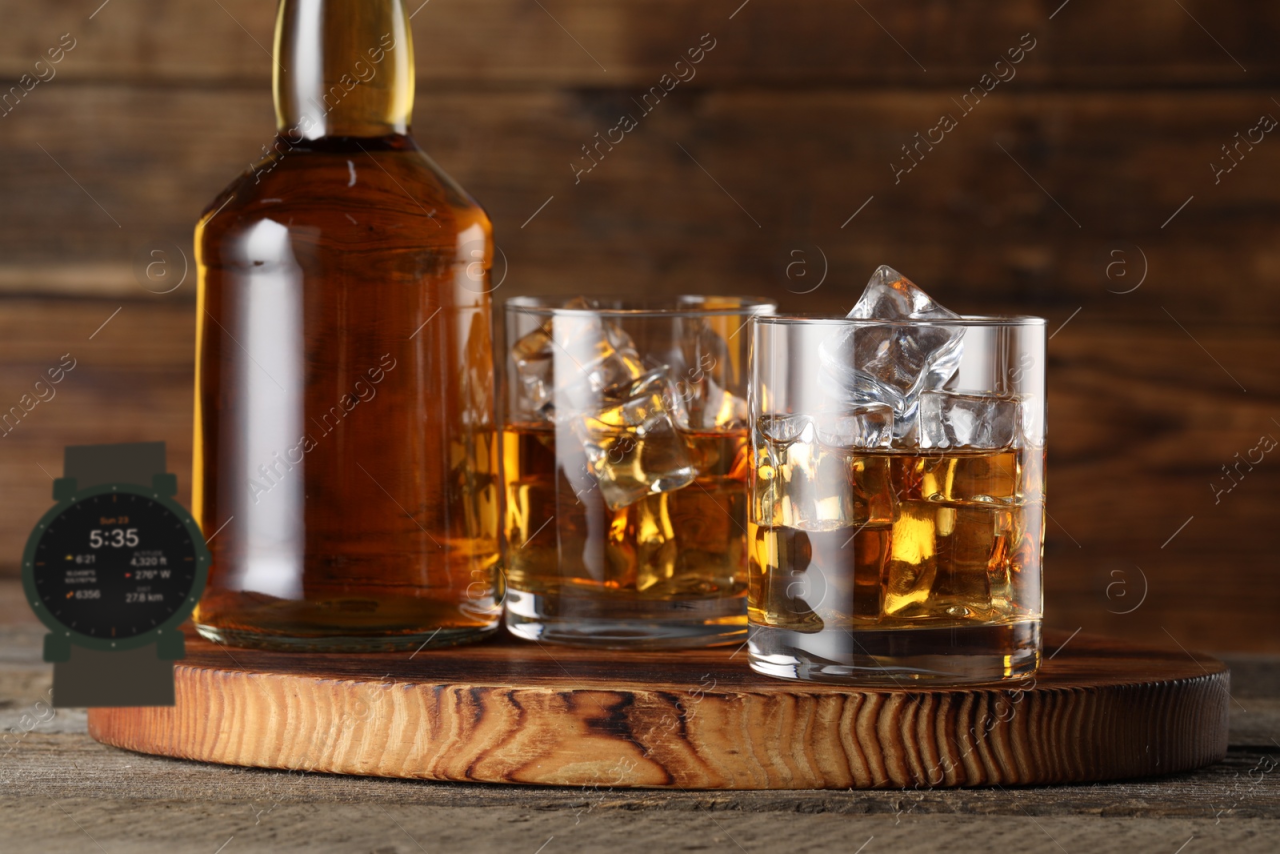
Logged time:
5,35
